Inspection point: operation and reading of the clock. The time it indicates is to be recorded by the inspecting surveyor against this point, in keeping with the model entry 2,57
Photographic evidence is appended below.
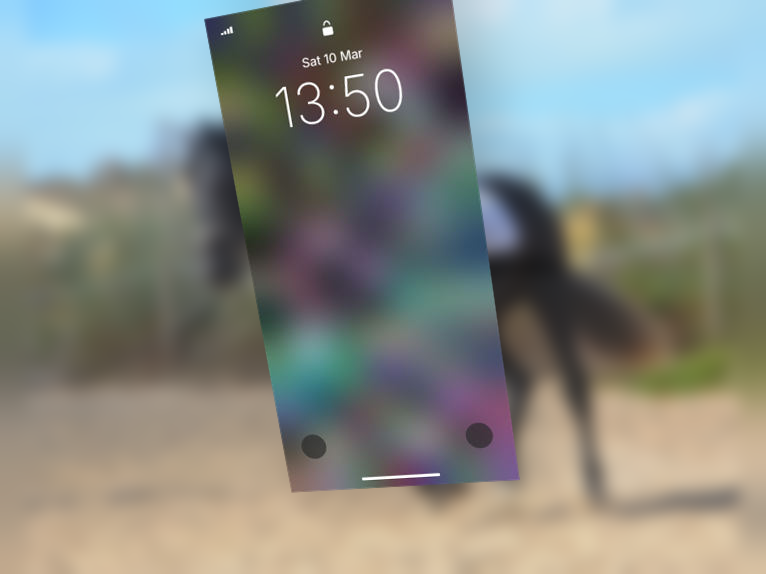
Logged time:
13,50
